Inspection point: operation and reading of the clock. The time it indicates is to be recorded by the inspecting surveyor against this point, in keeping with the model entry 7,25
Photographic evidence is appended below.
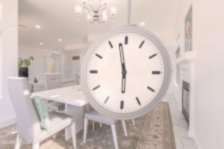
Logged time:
5,58
